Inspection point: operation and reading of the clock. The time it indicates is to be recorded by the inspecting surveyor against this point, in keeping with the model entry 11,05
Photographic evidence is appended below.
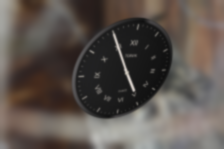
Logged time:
4,55
